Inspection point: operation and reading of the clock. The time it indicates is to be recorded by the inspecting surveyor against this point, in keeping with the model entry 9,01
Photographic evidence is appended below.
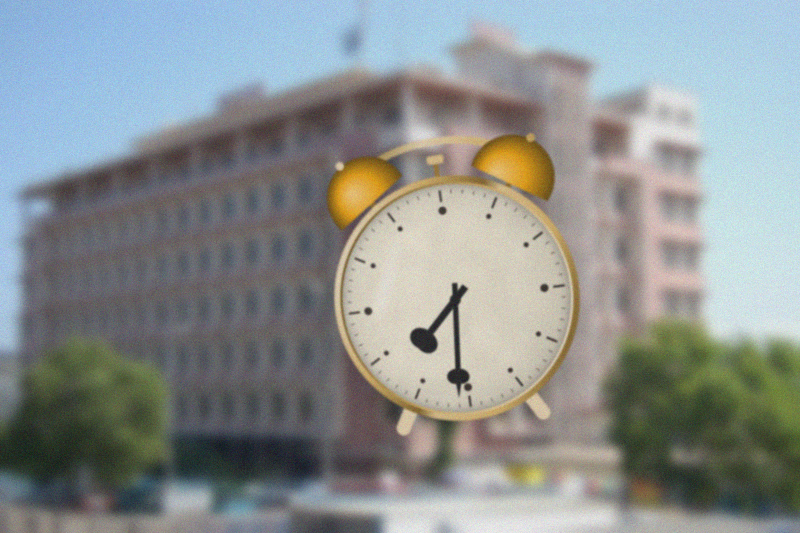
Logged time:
7,31
